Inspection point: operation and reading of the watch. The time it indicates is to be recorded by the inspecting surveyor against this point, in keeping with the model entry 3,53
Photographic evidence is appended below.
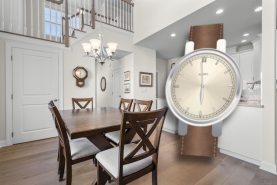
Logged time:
5,59
